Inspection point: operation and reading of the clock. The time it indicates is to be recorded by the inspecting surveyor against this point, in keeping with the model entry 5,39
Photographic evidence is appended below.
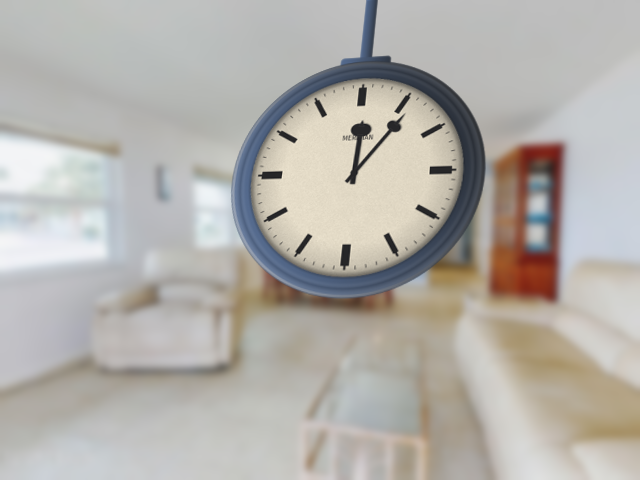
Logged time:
12,06
